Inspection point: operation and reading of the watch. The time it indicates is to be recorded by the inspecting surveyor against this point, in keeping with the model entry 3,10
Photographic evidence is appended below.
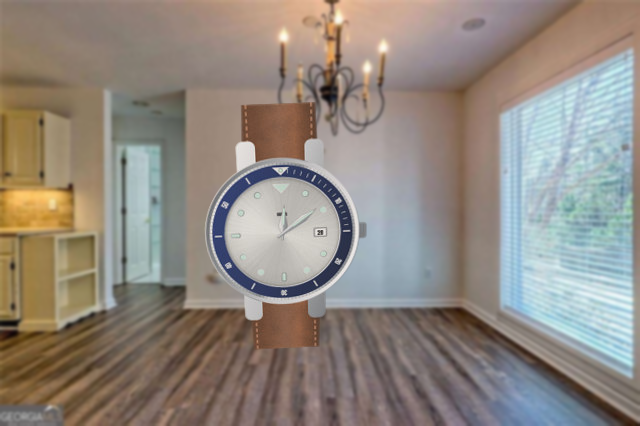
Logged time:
12,09
